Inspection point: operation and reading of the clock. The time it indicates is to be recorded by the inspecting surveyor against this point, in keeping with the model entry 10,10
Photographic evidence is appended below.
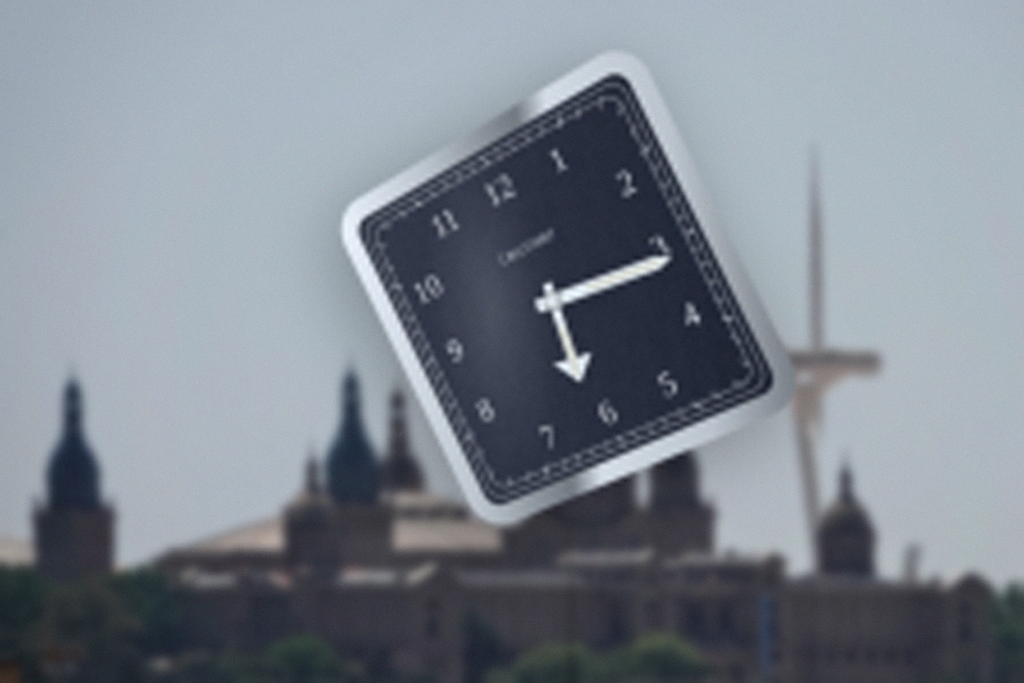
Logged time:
6,16
